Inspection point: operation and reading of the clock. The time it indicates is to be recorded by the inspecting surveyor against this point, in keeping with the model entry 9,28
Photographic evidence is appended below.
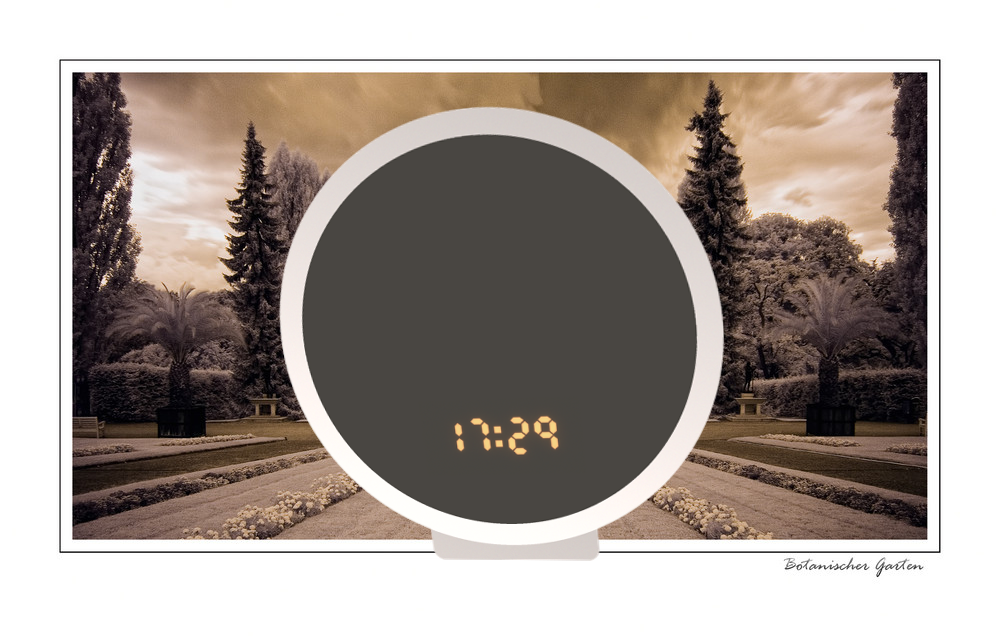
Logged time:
17,29
